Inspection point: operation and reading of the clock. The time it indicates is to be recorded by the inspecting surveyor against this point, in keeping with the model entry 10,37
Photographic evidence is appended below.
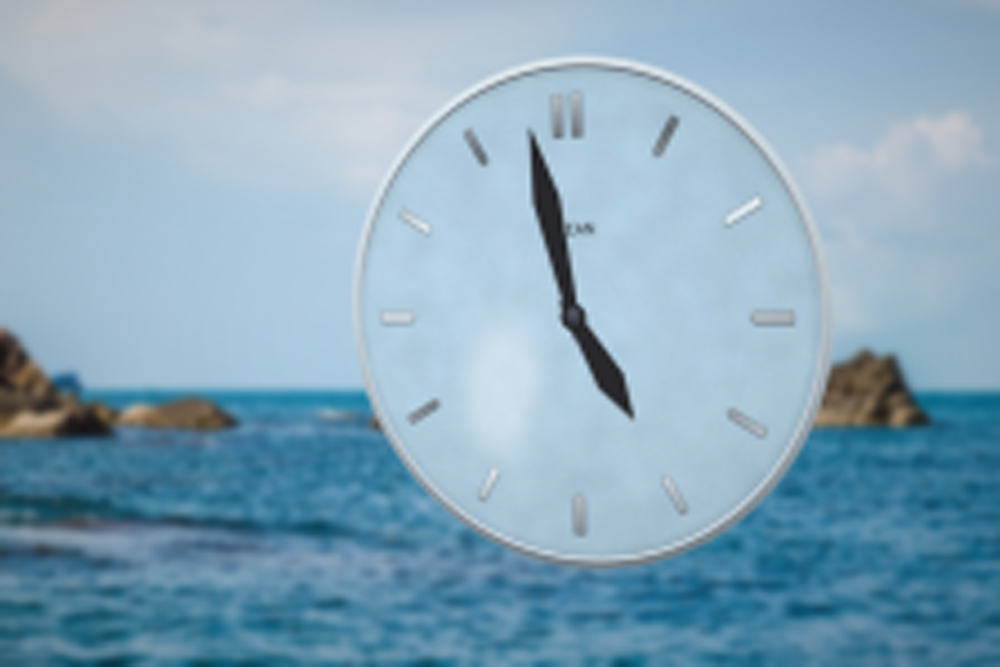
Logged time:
4,58
